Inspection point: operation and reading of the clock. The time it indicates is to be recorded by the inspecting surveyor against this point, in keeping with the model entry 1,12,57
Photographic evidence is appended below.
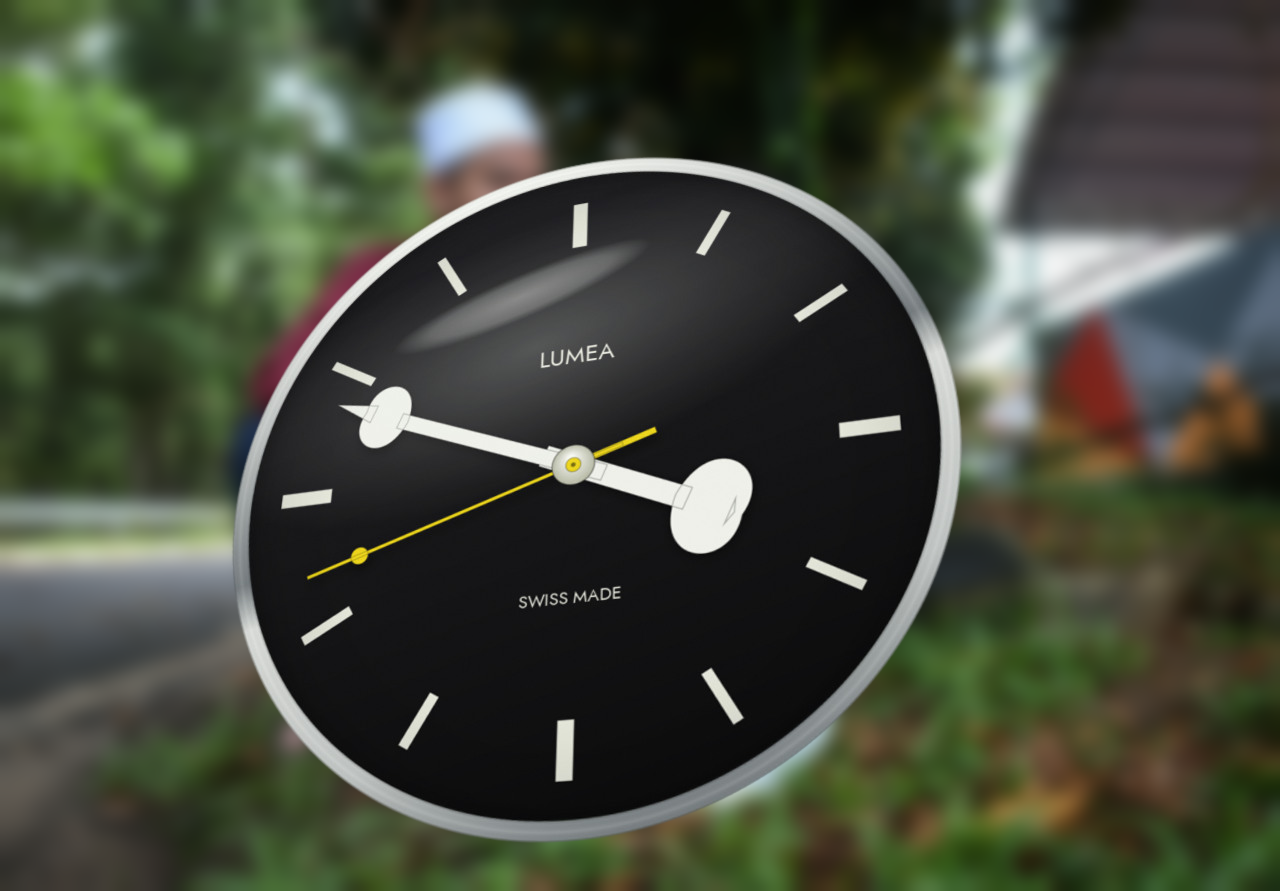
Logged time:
3,48,42
